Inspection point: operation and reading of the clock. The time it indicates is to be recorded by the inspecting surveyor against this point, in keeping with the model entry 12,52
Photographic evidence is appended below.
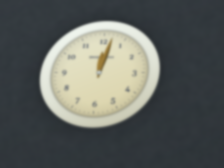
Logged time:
12,02
